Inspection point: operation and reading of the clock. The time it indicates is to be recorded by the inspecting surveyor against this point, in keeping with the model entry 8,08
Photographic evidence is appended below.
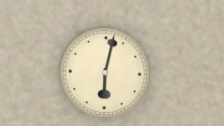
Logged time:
6,02
